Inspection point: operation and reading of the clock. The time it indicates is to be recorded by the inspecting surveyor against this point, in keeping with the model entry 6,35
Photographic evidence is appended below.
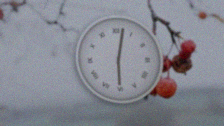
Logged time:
6,02
